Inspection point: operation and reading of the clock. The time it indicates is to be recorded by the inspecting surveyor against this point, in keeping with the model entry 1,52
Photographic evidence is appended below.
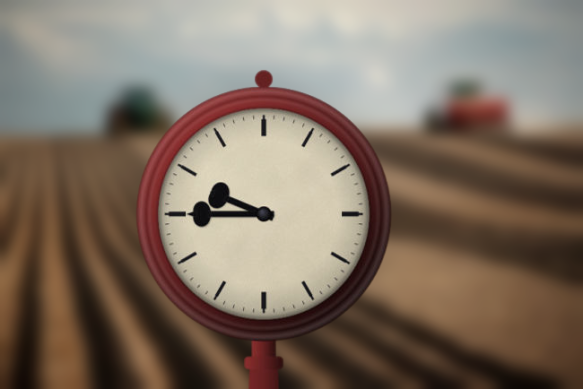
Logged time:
9,45
